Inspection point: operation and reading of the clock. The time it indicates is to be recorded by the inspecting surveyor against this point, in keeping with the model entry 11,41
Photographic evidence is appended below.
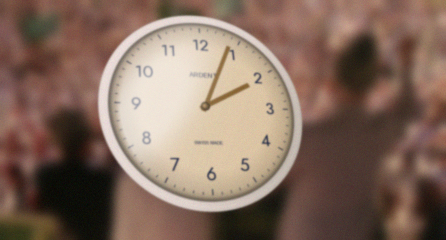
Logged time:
2,04
